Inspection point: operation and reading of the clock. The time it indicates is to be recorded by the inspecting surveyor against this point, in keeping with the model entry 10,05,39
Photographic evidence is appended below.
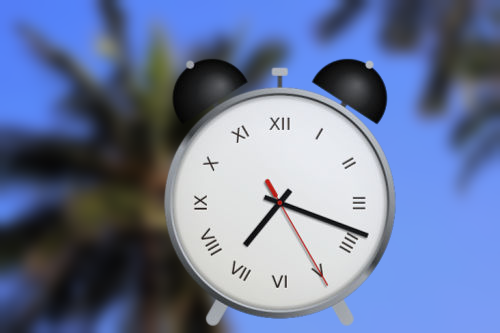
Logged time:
7,18,25
